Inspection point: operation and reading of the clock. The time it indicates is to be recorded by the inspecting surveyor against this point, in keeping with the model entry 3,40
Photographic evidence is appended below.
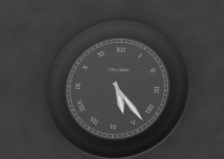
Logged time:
5,23
